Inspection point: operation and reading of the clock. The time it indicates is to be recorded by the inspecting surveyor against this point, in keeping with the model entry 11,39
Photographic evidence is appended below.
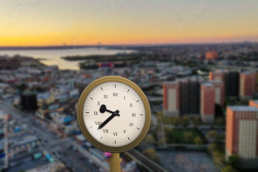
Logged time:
9,38
